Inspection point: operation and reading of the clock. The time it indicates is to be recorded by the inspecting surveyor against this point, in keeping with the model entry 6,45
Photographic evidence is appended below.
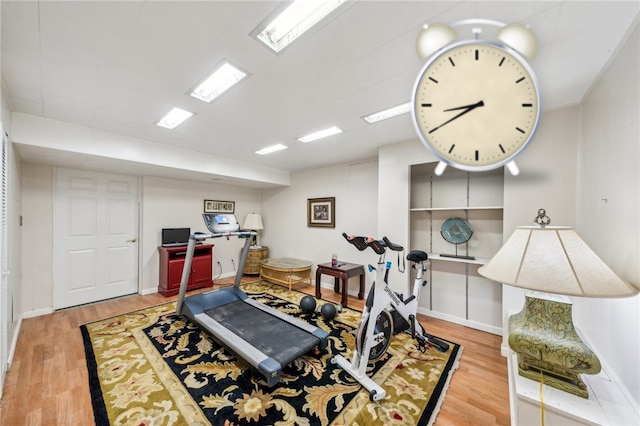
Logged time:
8,40
